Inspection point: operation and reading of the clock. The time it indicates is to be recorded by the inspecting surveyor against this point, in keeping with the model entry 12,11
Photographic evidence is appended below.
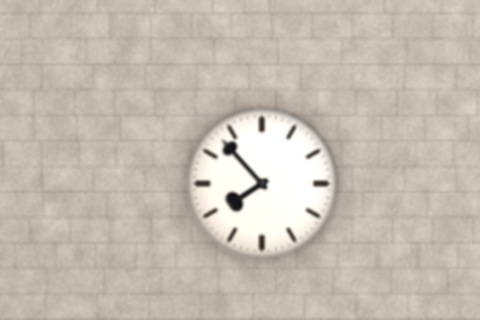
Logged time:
7,53
